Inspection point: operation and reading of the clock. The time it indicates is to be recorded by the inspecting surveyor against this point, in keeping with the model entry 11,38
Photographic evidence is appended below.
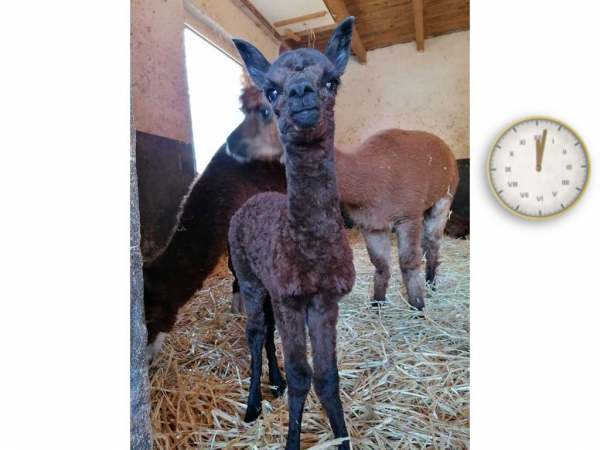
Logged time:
12,02
